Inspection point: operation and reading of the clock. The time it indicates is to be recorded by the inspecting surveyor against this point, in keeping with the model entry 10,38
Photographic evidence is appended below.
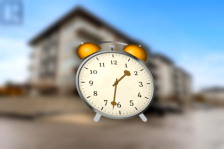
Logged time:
1,32
